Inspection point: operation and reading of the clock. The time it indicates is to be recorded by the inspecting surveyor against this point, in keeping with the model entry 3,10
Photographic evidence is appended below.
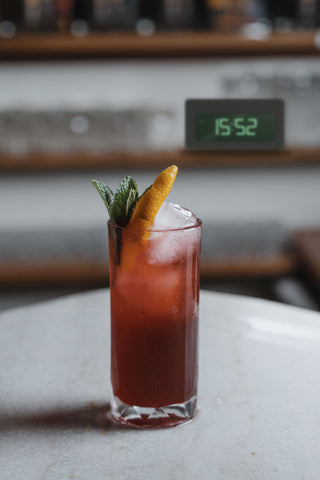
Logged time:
15,52
